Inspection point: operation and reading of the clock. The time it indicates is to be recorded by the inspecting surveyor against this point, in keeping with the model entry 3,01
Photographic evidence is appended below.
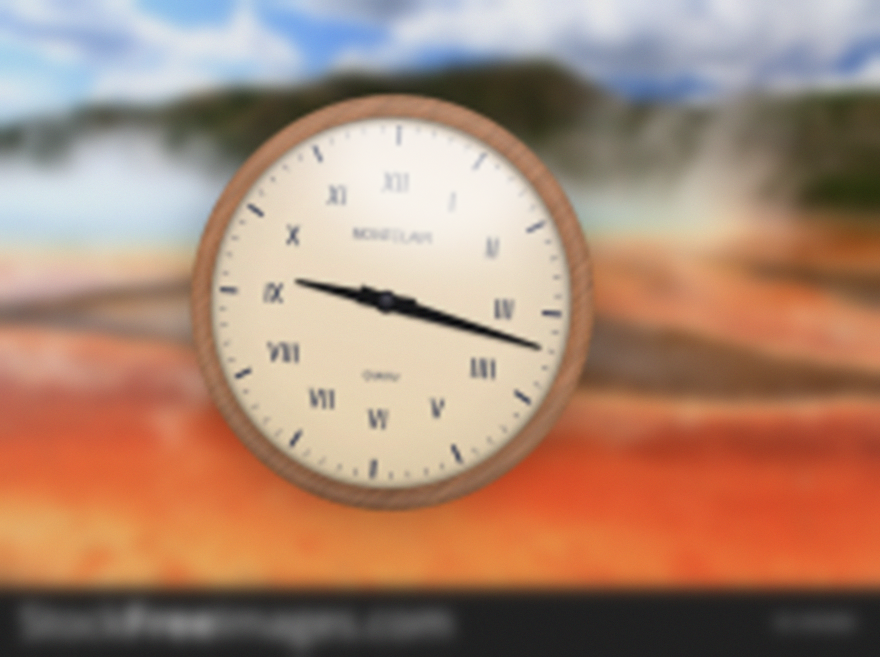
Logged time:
9,17
